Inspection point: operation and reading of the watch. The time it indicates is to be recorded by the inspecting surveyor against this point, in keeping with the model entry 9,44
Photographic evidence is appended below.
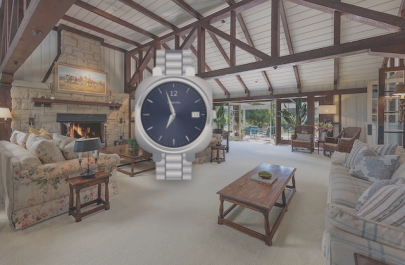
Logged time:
6,57
